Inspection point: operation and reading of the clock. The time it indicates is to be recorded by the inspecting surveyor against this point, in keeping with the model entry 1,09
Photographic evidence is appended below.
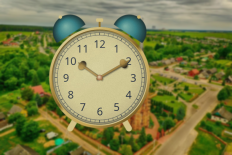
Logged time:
10,10
